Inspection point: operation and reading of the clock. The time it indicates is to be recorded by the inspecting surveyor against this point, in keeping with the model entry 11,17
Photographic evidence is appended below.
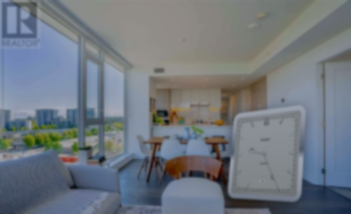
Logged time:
9,25
